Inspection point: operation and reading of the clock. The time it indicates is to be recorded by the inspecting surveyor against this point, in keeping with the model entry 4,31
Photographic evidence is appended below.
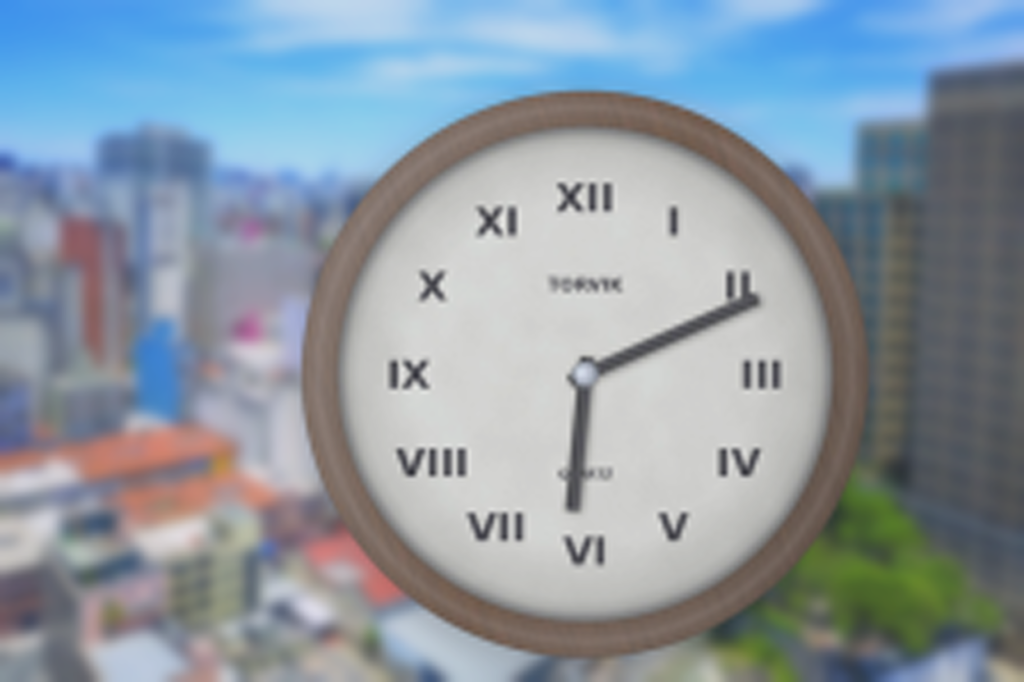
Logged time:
6,11
